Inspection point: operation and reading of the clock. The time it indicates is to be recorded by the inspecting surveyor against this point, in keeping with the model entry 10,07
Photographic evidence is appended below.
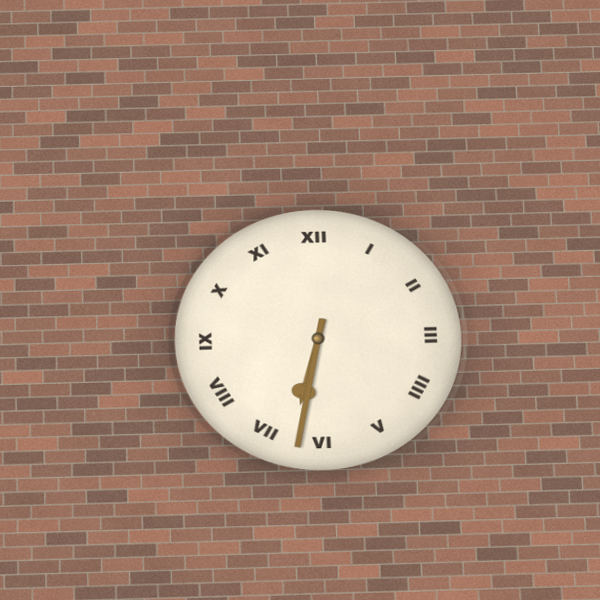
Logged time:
6,32
